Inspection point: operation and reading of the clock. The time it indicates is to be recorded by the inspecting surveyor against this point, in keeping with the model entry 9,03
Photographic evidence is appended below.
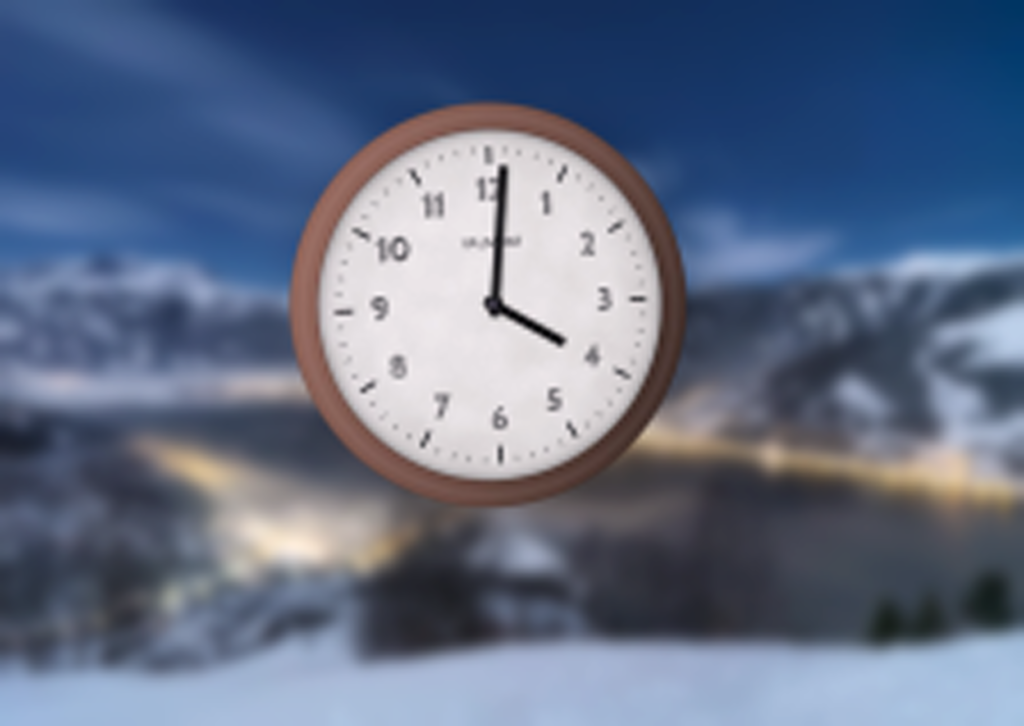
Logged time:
4,01
